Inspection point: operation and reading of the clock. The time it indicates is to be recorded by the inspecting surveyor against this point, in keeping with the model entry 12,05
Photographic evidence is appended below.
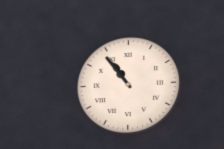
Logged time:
10,54
